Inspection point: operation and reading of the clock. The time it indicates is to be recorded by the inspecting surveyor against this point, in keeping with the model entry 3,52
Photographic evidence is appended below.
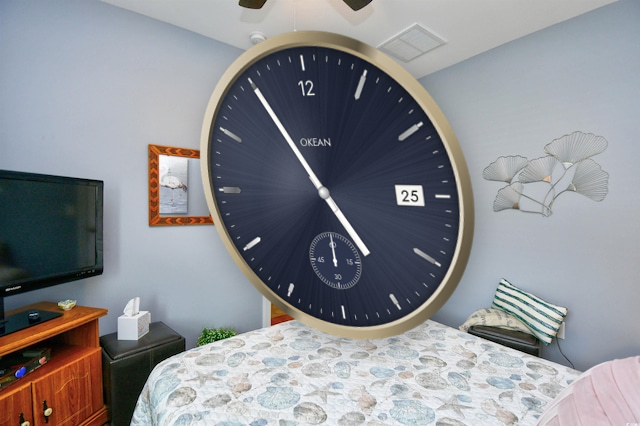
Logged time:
4,55
